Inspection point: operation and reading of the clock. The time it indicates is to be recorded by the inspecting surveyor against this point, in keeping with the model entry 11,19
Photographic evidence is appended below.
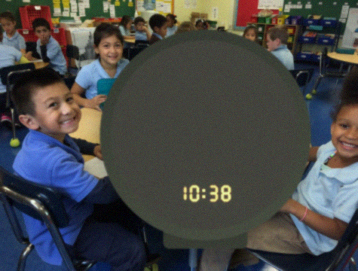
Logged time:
10,38
